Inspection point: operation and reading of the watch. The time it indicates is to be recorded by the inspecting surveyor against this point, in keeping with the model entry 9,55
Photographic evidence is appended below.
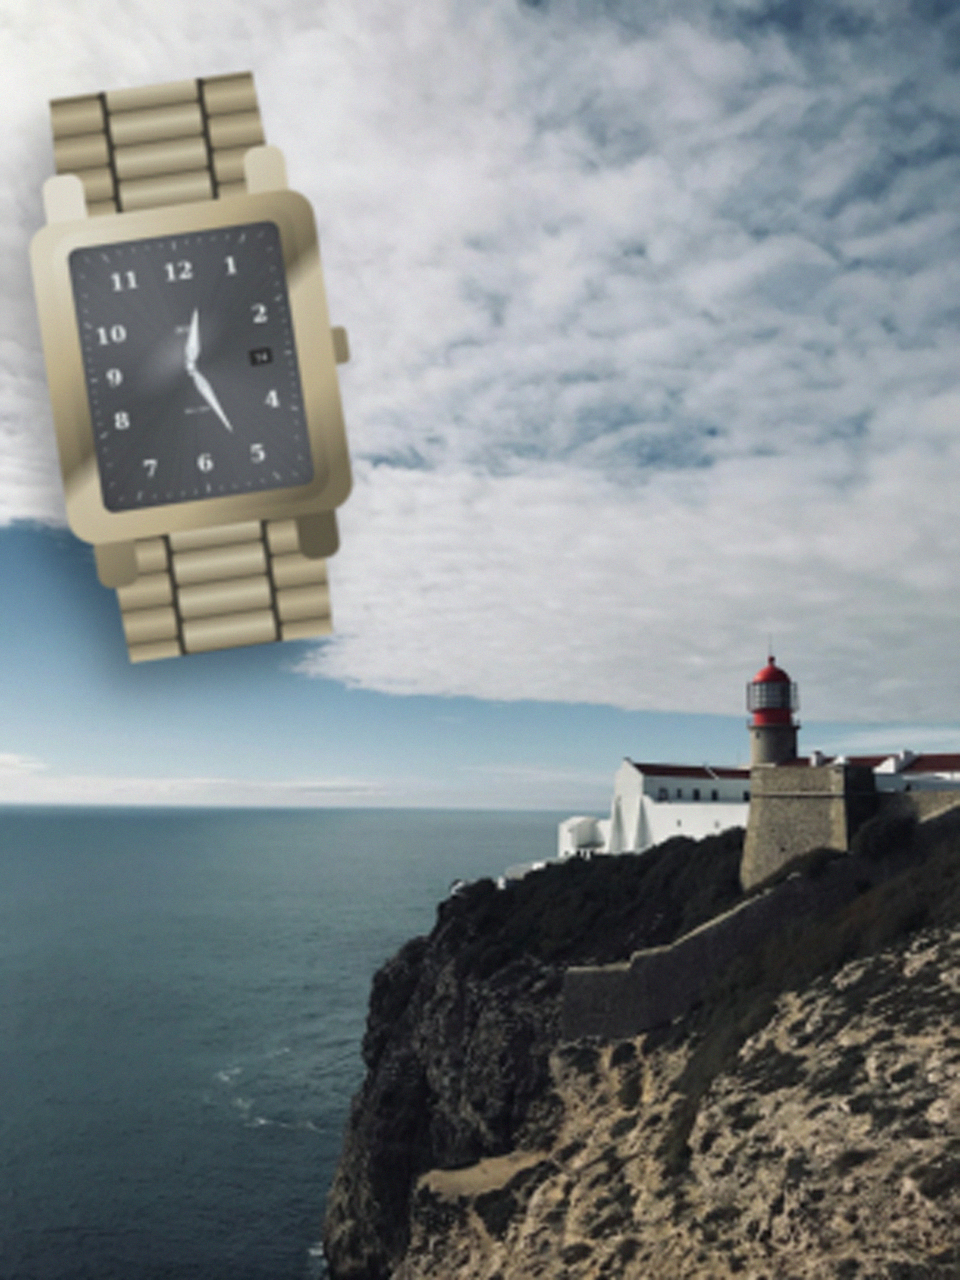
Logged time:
12,26
